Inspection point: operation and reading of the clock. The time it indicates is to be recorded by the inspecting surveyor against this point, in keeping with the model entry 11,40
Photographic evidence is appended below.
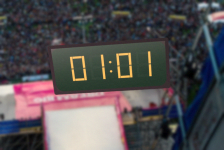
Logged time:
1,01
